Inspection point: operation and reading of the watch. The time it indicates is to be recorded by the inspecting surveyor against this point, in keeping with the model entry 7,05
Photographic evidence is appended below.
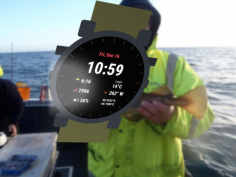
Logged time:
10,59
